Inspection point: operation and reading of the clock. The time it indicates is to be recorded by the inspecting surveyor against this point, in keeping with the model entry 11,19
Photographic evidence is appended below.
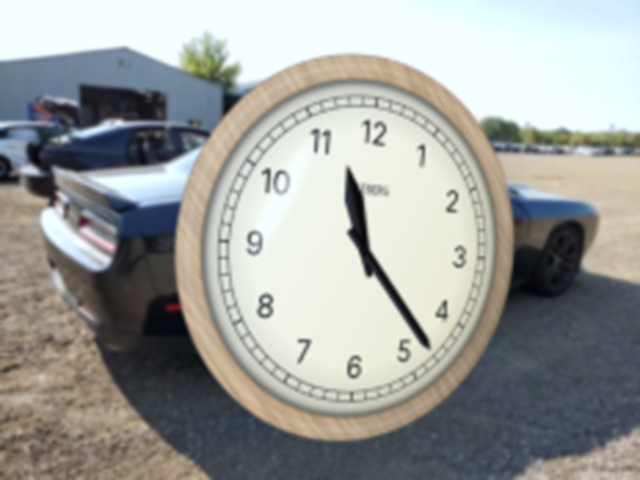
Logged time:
11,23
